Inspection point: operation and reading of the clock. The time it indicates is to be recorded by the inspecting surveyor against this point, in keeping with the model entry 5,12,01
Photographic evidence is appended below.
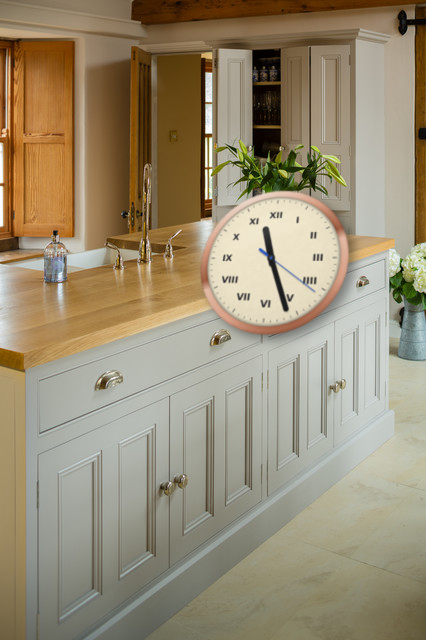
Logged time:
11,26,21
